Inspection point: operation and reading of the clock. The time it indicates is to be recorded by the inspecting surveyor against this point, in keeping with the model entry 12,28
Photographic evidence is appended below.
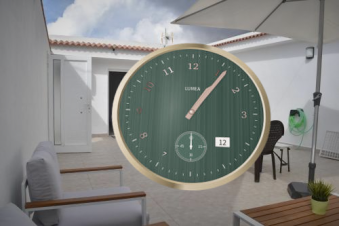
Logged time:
1,06
